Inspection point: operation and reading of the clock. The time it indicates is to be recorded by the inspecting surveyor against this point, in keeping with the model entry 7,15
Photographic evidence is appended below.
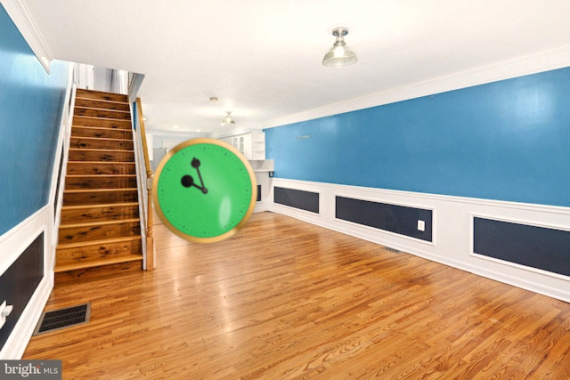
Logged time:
9,57
